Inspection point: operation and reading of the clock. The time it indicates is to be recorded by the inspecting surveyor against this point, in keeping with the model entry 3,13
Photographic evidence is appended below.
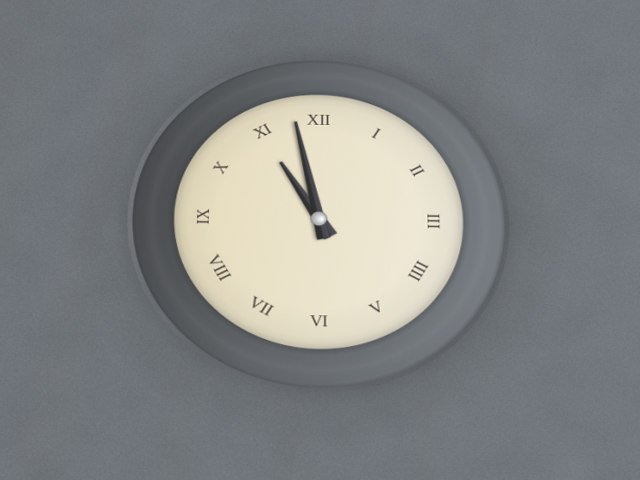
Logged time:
10,58
